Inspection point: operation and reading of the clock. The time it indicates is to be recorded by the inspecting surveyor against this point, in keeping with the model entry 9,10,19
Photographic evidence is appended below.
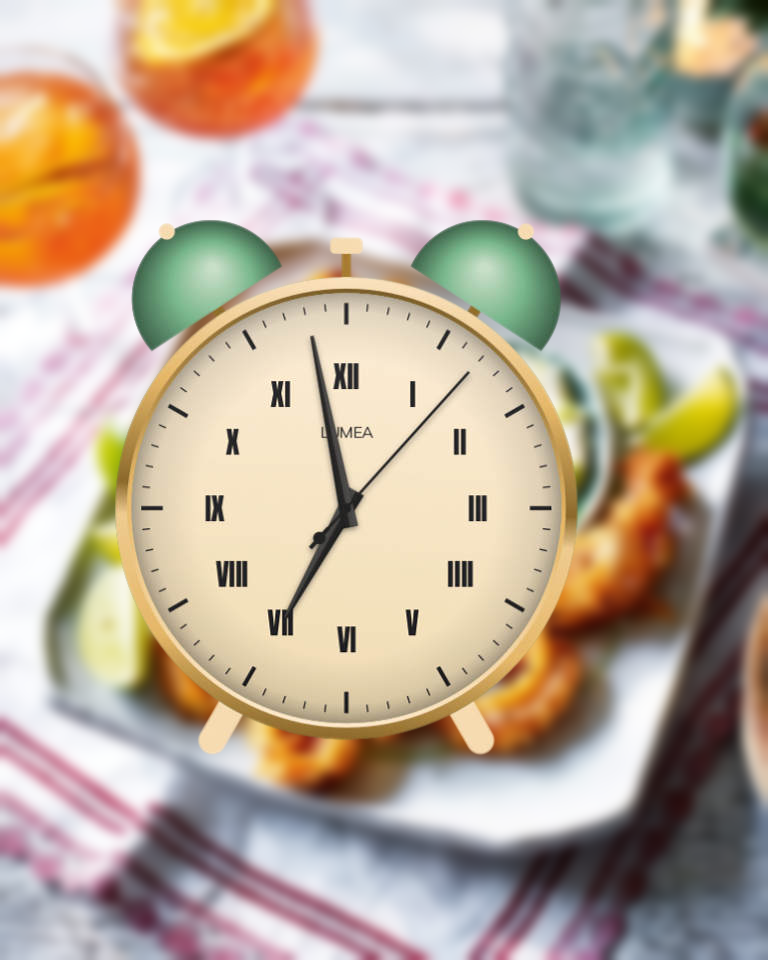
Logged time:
6,58,07
